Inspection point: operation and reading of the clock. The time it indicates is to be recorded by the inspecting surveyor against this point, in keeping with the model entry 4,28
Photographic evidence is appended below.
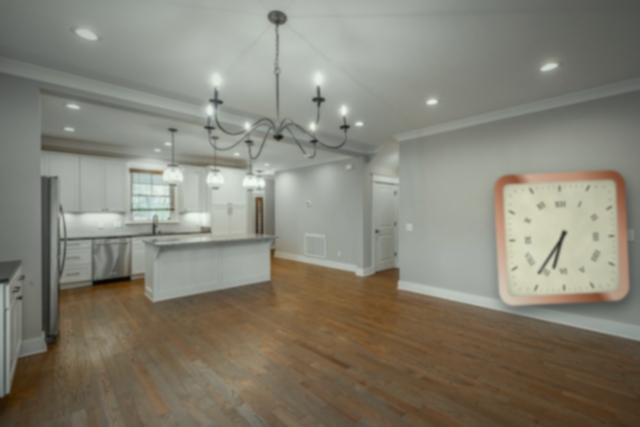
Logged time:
6,36
